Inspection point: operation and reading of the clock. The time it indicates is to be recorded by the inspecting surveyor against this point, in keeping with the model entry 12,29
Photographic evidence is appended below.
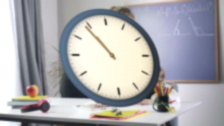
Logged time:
10,54
